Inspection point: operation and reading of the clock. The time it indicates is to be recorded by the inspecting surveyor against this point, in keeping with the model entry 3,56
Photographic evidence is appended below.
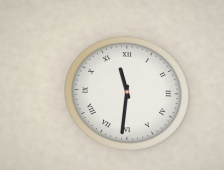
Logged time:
11,31
